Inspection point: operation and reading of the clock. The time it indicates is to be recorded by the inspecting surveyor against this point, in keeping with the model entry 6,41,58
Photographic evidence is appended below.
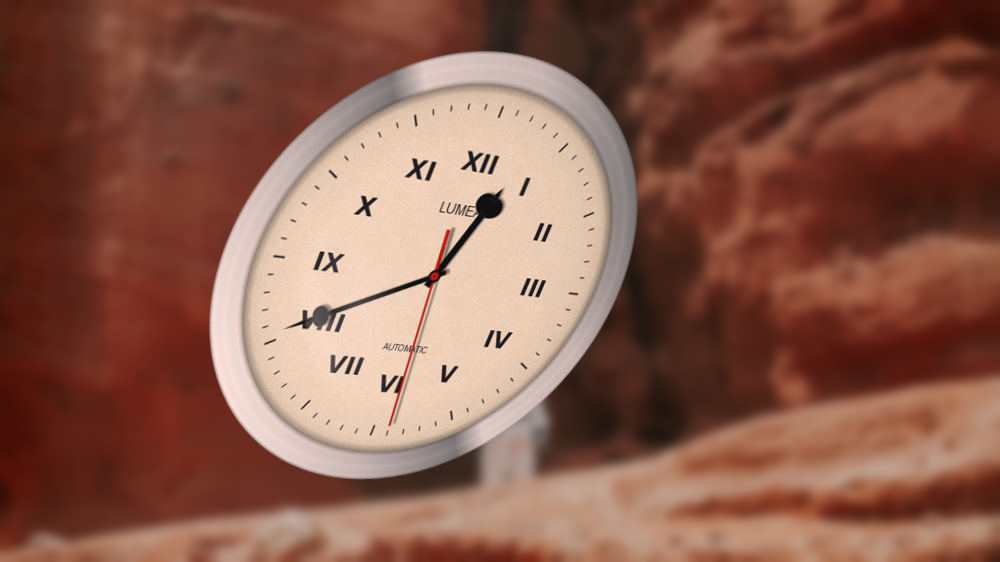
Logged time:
12,40,29
